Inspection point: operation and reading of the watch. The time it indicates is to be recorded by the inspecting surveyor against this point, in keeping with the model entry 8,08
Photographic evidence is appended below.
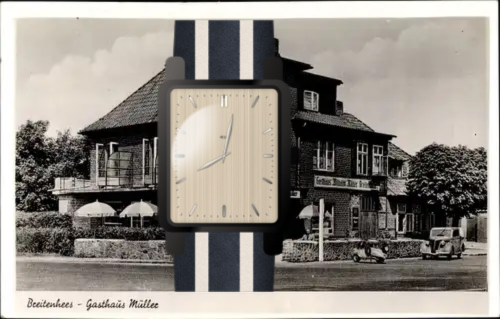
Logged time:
8,02
